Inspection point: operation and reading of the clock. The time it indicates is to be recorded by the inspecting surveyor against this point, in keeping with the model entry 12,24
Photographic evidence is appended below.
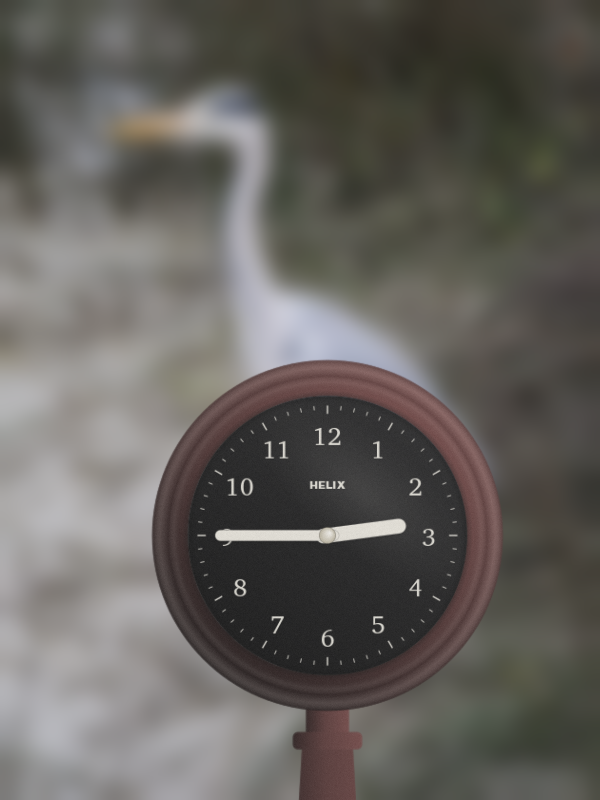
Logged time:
2,45
